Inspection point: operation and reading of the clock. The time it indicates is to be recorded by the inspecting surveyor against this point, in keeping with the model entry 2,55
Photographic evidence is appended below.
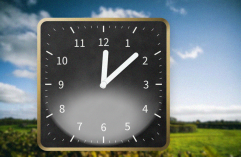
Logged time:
12,08
